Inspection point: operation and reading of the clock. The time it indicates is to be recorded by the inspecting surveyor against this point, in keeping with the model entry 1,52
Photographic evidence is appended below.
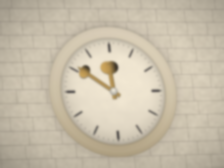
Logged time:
11,51
